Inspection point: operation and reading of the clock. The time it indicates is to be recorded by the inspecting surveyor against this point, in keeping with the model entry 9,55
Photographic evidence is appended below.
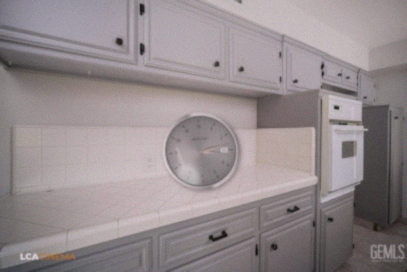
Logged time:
3,13
